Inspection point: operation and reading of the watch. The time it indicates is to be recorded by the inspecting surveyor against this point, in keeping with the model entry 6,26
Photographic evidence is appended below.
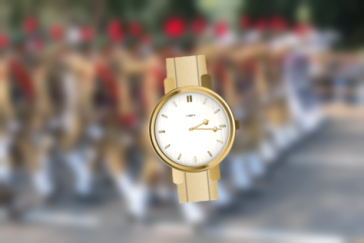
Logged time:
2,16
